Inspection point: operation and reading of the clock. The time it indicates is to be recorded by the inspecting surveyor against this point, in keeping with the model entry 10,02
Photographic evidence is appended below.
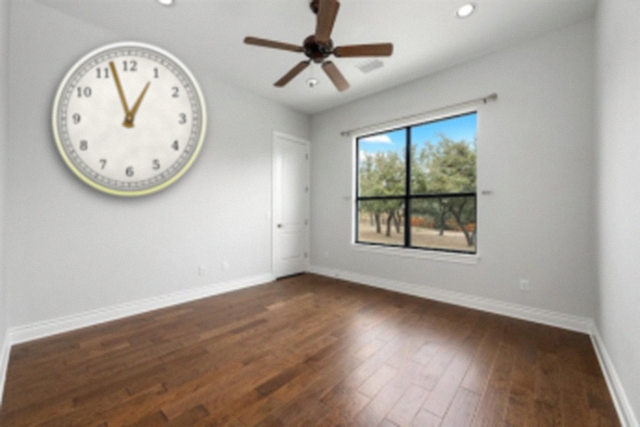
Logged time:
12,57
